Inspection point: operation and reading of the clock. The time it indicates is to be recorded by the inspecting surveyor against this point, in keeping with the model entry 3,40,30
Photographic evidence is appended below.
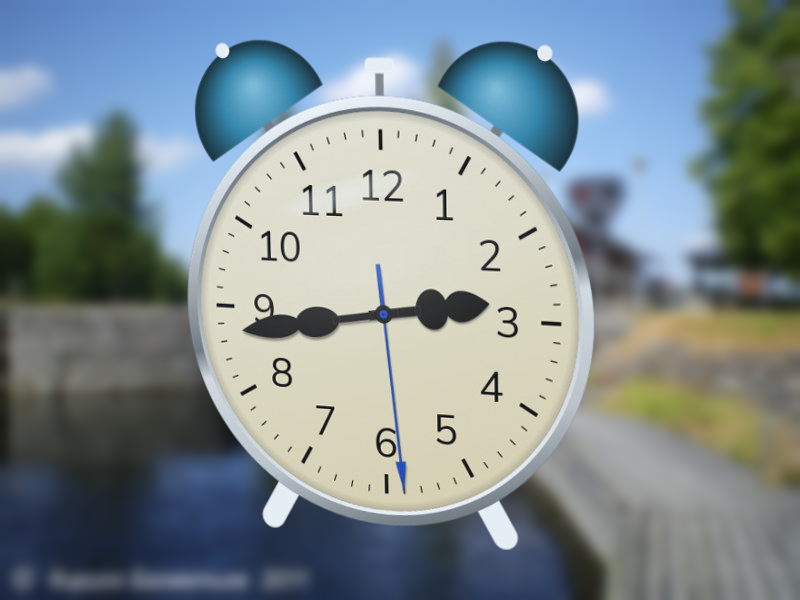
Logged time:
2,43,29
